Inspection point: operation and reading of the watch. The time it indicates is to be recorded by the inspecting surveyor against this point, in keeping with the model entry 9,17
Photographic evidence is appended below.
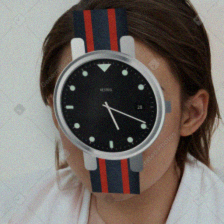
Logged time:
5,19
